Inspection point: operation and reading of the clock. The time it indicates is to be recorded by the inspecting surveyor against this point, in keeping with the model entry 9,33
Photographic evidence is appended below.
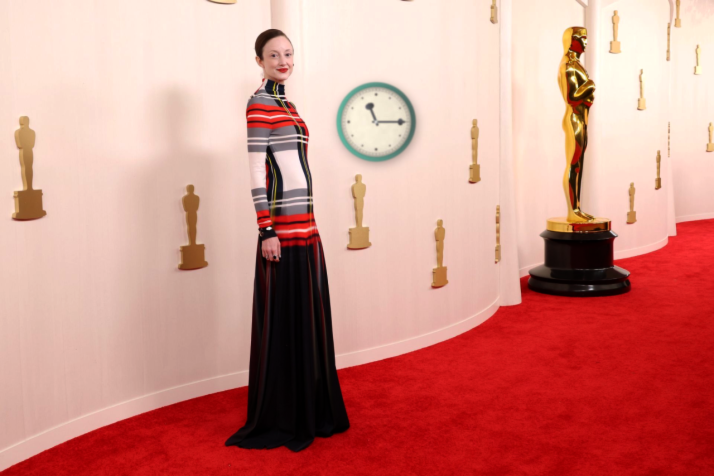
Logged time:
11,15
